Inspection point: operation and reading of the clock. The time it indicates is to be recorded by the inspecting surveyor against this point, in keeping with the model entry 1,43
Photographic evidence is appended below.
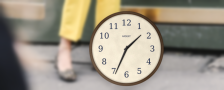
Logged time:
1,34
